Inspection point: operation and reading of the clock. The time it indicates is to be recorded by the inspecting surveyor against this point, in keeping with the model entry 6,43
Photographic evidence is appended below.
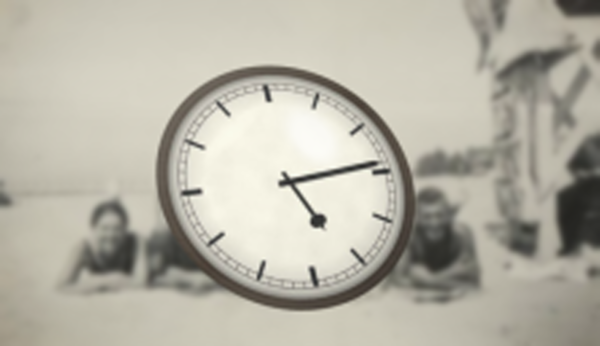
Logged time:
5,14
